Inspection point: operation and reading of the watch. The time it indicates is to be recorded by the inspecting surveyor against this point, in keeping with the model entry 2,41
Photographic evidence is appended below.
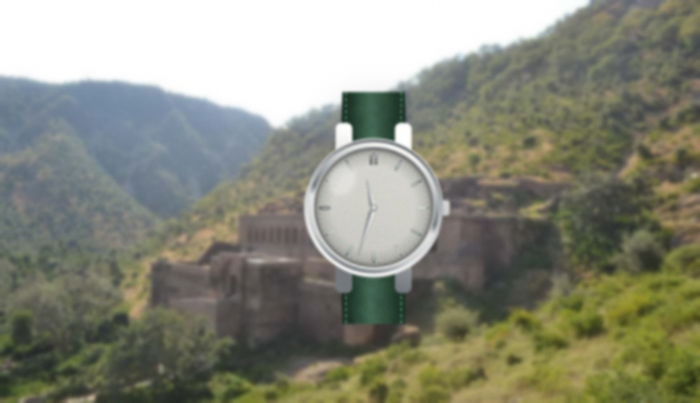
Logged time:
11,33
